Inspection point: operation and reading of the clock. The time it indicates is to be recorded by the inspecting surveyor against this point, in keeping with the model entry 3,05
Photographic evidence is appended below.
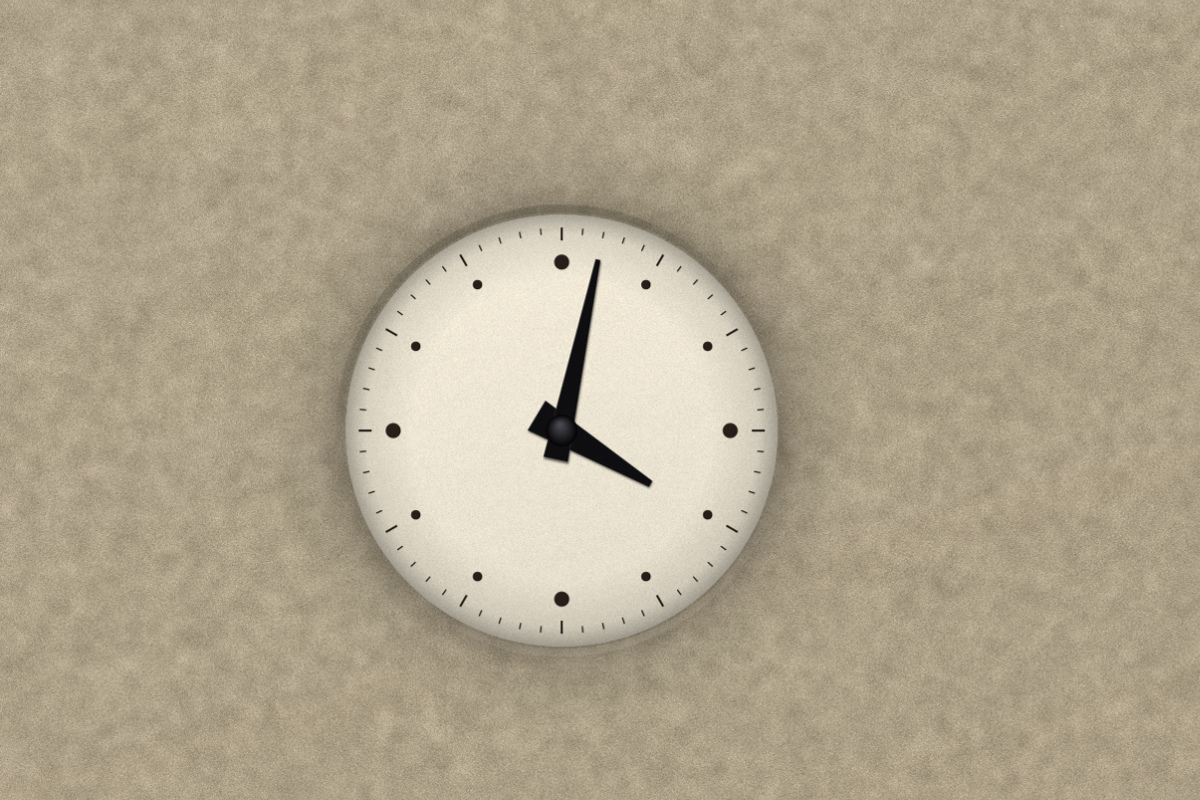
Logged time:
4,02
